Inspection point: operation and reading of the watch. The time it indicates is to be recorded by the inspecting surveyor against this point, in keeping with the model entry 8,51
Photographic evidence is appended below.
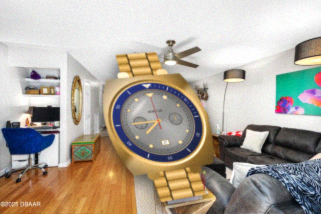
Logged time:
7,45
